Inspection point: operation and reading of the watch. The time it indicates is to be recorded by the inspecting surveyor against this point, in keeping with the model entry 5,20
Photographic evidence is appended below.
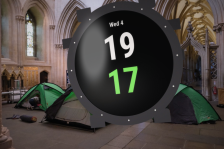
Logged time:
19,17
